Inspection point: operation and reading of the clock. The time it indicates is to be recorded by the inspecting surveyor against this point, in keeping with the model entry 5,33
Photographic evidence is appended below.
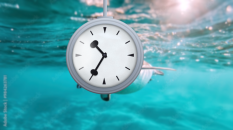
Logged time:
10,35
